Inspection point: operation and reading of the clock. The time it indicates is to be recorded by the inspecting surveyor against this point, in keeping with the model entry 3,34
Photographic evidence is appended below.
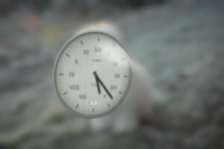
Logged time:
5,23
